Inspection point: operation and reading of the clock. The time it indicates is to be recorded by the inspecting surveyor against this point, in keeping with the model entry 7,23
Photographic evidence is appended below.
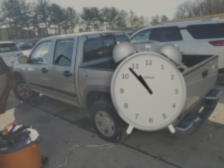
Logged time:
10,53
